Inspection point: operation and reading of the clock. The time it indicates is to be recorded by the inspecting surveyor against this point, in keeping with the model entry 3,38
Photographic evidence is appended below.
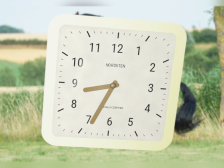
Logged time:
8,34
